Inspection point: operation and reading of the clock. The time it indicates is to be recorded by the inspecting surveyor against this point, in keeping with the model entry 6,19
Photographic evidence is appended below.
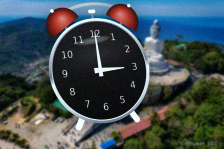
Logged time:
3,00
